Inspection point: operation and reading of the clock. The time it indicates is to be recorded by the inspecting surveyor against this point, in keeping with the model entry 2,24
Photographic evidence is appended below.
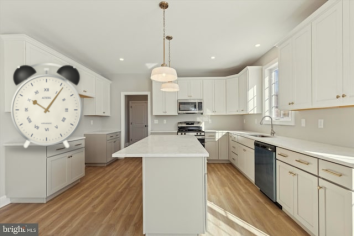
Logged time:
10,06
